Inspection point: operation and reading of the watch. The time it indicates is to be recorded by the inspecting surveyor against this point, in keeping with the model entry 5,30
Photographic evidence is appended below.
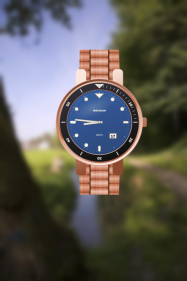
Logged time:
8,46
